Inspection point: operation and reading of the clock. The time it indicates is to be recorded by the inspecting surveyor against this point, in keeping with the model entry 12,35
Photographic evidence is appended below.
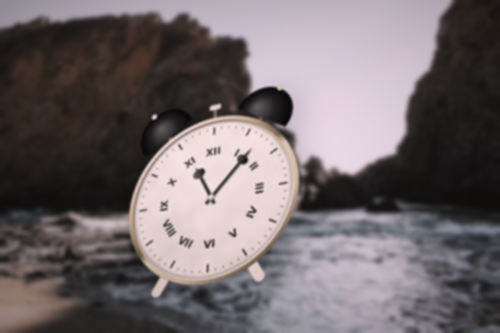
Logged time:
11,07
